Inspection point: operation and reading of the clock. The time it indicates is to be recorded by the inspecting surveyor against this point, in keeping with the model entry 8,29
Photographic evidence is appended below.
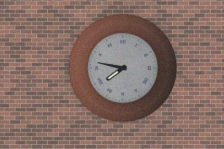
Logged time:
7,47
